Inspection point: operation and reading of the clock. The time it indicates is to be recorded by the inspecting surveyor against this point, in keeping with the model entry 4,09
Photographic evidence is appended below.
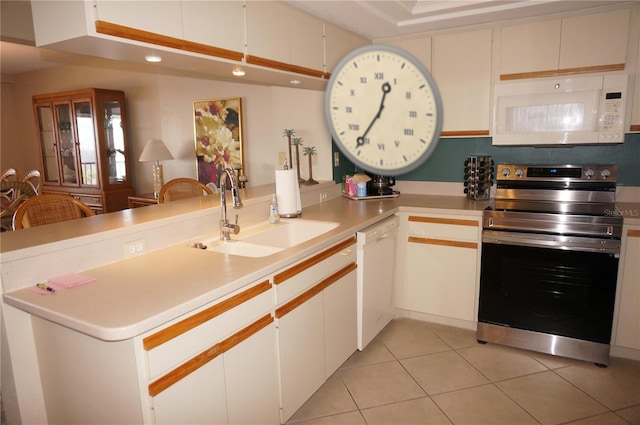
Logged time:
12,36
